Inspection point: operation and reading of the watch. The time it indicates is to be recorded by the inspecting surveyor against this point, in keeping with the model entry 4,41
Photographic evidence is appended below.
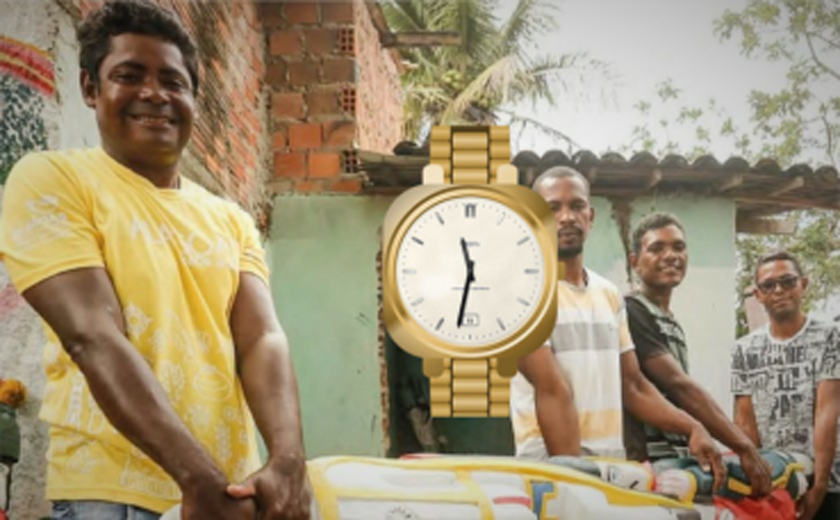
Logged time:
11,32
